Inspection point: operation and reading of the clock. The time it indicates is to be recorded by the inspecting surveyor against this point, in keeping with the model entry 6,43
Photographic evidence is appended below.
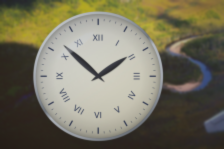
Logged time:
1,52
